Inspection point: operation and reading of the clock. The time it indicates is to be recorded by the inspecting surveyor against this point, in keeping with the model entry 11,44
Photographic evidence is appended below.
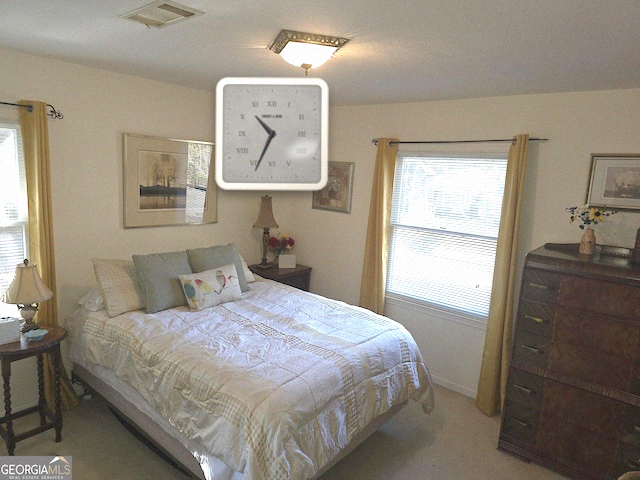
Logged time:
10,34
